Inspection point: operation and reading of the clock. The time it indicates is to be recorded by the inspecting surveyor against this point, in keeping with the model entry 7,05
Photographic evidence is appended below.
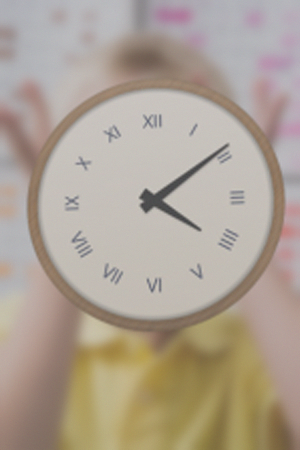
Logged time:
4,09
